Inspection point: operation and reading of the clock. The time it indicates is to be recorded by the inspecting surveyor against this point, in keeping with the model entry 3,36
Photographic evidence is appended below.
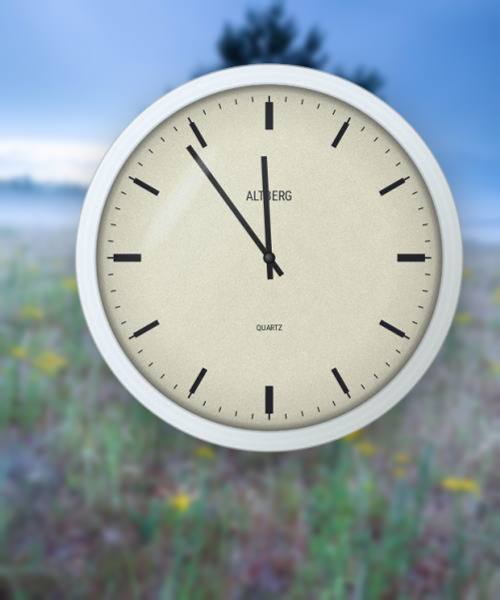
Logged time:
11,54
